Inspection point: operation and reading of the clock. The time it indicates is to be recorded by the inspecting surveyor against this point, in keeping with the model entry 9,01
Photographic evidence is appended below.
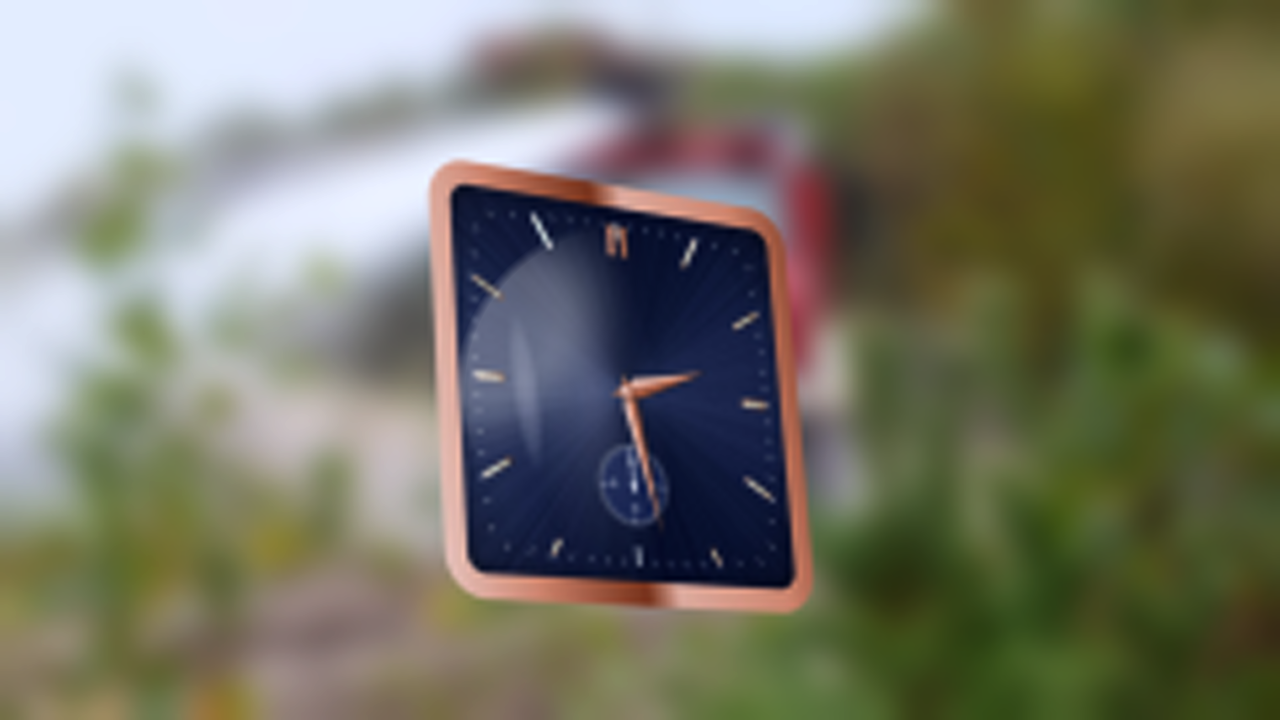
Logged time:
2,28
